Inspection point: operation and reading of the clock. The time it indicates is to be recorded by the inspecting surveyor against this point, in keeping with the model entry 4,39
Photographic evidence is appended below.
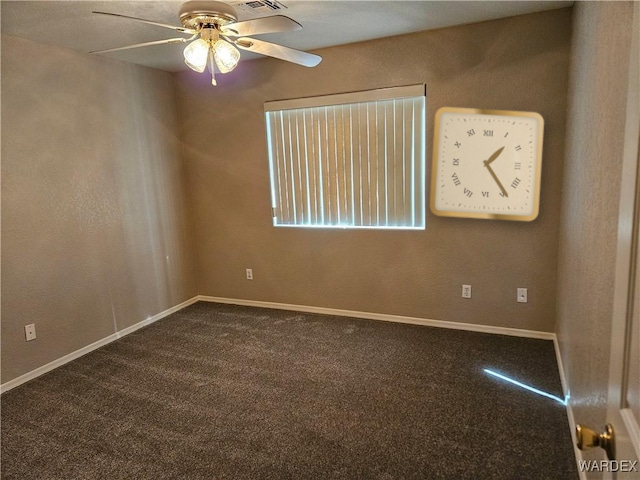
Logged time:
1,24
